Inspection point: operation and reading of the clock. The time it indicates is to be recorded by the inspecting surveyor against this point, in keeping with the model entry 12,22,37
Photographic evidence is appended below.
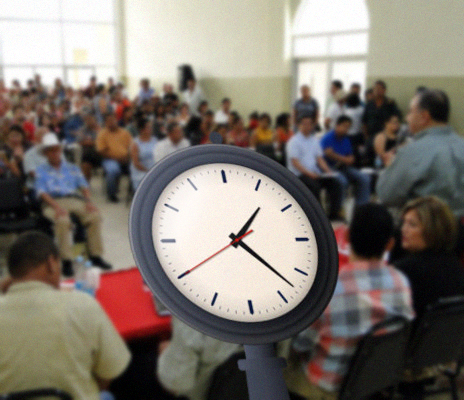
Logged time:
1,22,40
